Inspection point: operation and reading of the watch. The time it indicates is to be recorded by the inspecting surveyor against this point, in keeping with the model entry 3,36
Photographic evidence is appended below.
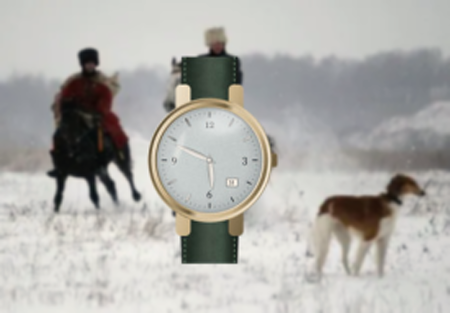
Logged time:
5,49
